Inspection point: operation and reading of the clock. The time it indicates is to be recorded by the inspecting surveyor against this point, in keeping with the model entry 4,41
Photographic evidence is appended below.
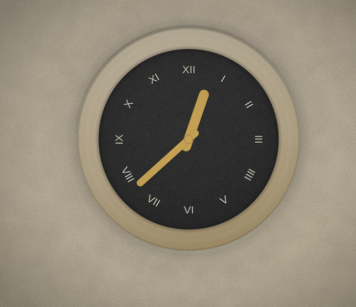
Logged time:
12,38
